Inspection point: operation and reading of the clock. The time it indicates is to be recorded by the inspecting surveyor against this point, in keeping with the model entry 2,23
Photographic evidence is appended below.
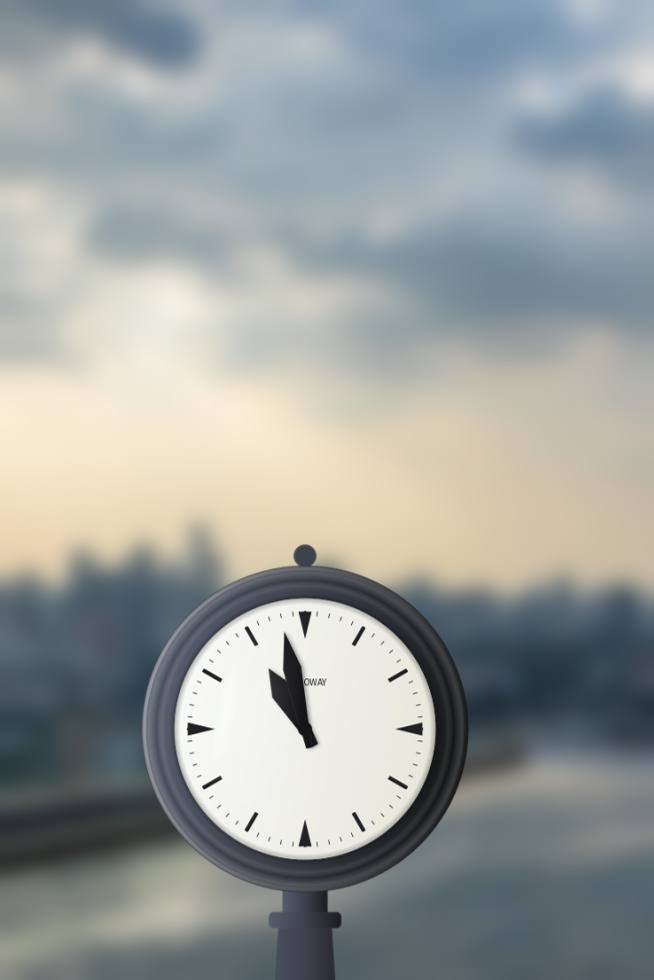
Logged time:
10,58
